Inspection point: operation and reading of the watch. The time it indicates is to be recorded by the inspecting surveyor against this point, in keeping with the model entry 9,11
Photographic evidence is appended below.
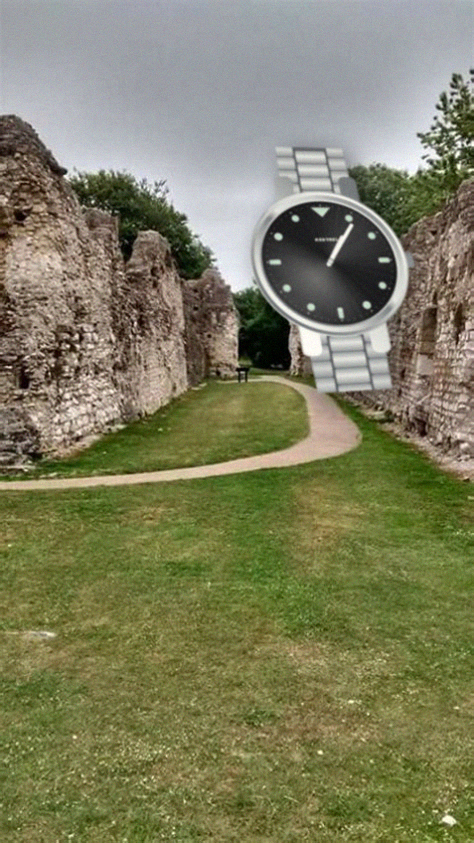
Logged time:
1,06
